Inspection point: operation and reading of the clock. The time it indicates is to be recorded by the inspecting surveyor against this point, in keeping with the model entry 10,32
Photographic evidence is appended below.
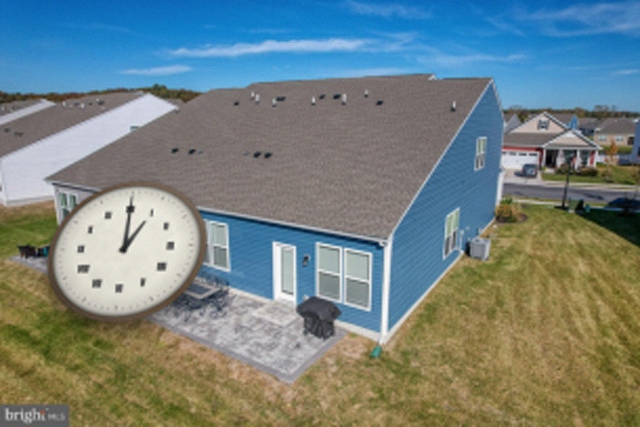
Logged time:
1,00
